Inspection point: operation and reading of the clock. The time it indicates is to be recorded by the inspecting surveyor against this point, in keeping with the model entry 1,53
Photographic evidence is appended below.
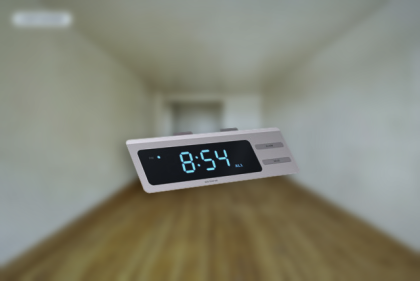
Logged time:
8,54
